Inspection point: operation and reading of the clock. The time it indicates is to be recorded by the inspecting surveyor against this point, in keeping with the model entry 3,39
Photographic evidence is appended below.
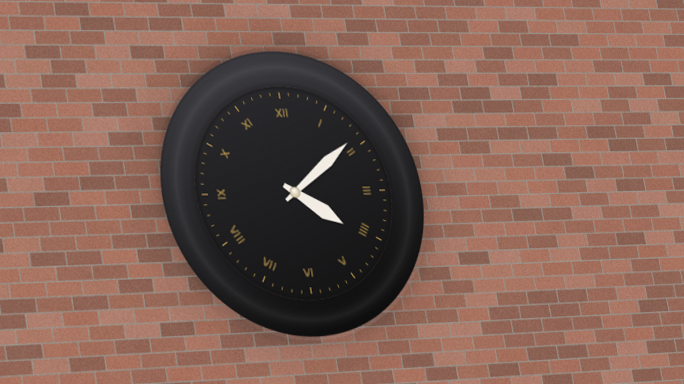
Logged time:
4,09
